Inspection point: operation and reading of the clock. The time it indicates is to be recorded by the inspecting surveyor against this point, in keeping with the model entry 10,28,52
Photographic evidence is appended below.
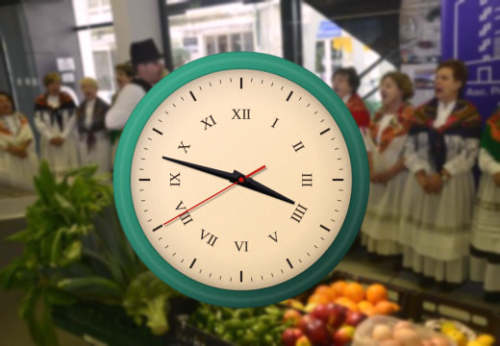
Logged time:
3,47,40
